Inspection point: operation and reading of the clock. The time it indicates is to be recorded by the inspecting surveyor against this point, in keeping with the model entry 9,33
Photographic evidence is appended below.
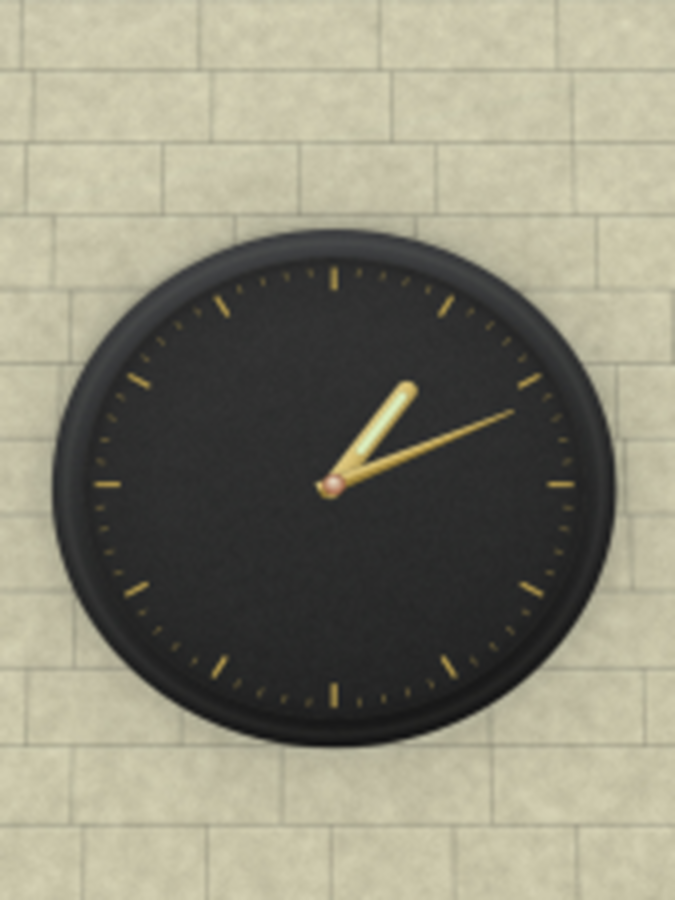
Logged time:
1,11
